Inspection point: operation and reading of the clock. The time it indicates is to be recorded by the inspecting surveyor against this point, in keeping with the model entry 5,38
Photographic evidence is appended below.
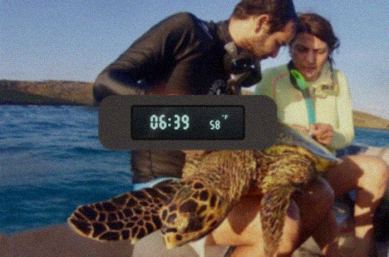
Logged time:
6,39
